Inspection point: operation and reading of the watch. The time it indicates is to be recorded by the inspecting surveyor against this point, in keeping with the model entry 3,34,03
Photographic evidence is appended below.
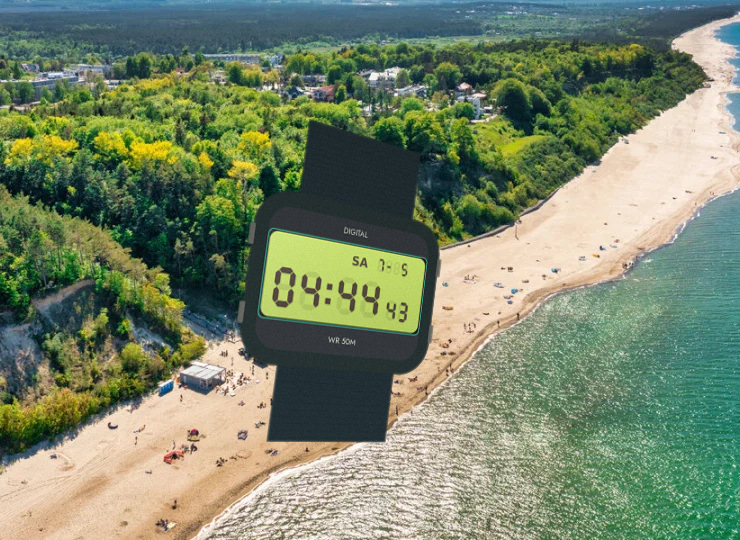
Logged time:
4,44,43
